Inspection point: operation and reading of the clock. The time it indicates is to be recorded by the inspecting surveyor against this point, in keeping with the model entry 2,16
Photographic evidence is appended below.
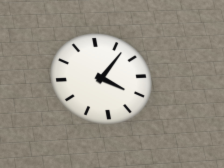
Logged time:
4,07
